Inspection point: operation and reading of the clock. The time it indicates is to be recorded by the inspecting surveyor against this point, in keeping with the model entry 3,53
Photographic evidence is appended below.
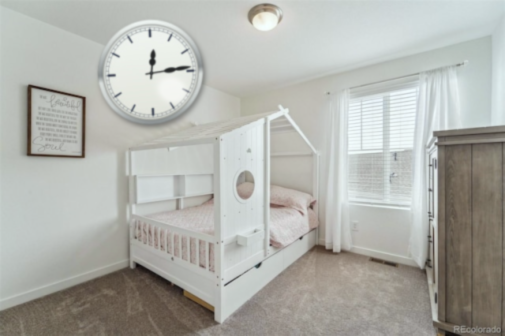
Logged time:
12,14
